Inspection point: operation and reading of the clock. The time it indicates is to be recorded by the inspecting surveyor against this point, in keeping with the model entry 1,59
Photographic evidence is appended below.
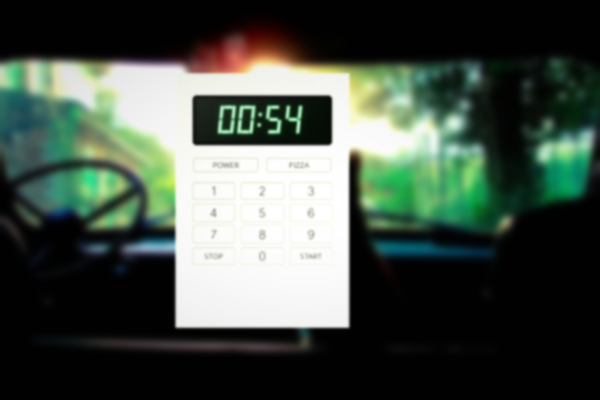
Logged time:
0,54
